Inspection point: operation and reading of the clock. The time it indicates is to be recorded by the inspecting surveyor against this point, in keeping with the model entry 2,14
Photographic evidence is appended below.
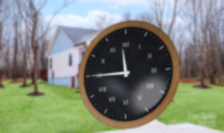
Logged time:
11,45
